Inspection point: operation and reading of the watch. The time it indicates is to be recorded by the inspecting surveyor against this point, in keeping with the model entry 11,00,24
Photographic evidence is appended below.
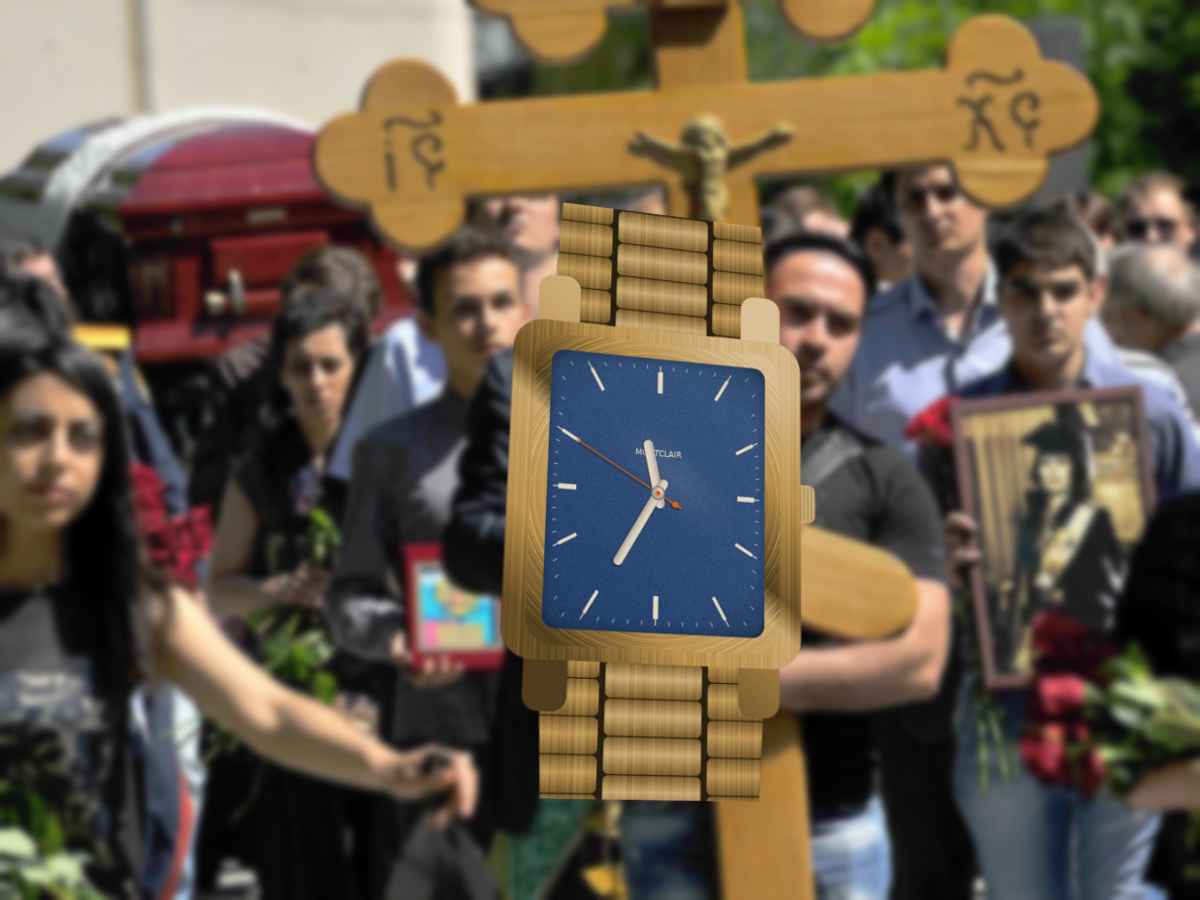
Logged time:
11,34,50
